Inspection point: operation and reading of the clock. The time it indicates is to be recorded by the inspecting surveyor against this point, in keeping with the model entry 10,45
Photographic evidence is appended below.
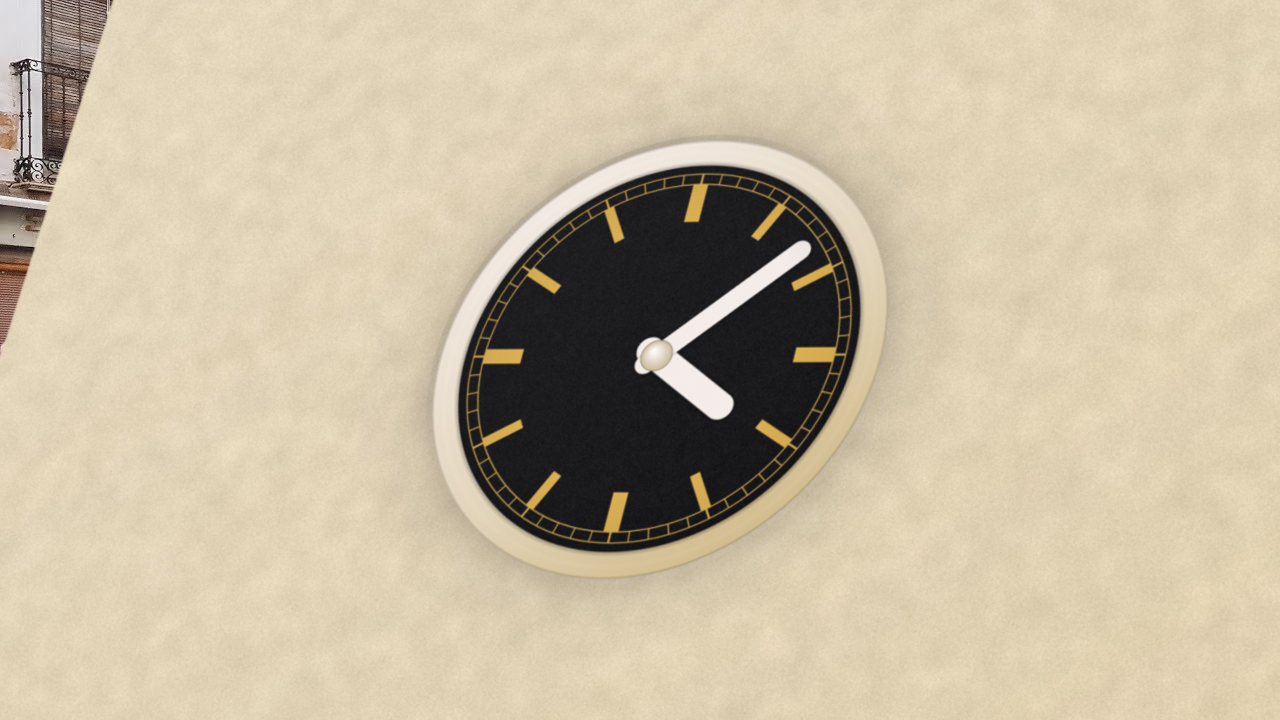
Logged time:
4,08
